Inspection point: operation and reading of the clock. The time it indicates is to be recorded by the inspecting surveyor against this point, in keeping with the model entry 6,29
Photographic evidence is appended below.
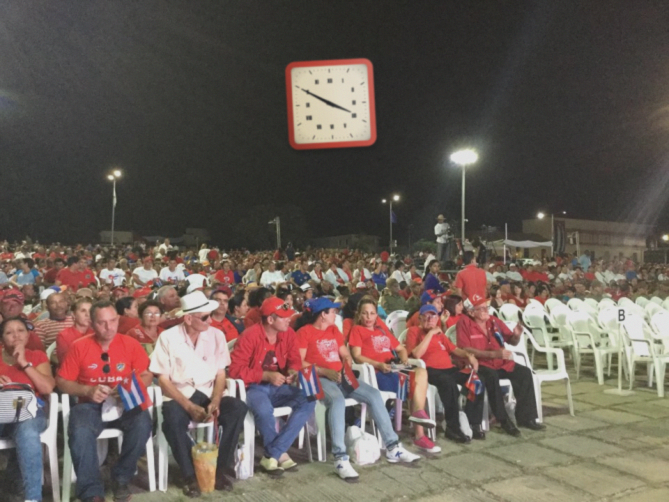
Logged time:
3,50
